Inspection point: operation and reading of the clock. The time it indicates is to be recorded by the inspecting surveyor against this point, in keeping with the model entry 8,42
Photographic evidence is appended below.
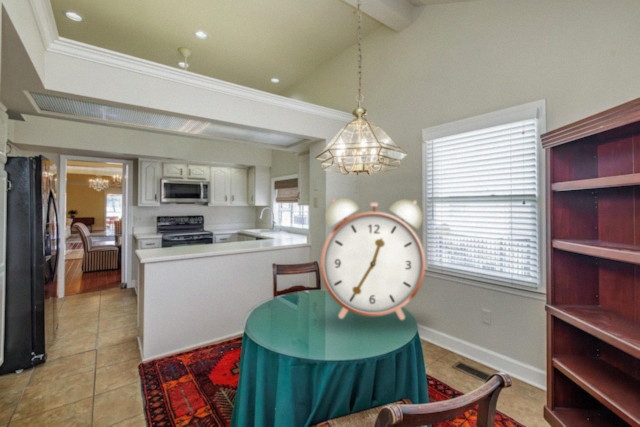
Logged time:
12,35
